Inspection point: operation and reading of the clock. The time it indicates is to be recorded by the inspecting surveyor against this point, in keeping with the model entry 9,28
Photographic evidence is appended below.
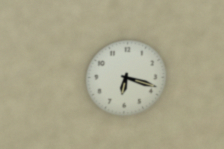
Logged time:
6,18
